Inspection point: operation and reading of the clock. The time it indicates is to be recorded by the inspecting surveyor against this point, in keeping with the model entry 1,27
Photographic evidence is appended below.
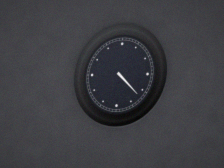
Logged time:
4,22
